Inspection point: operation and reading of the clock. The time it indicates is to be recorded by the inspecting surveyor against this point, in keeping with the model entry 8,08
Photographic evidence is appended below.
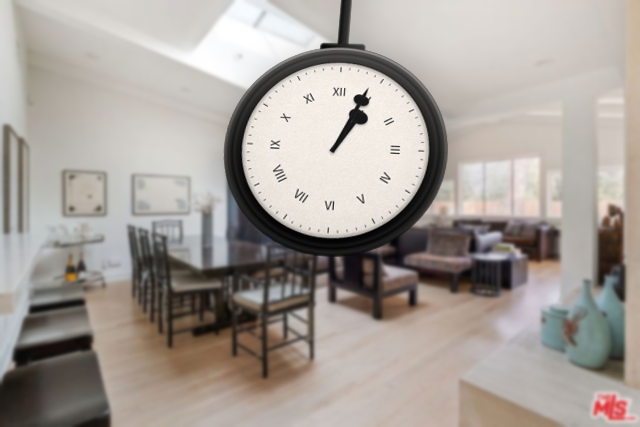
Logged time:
1,04
